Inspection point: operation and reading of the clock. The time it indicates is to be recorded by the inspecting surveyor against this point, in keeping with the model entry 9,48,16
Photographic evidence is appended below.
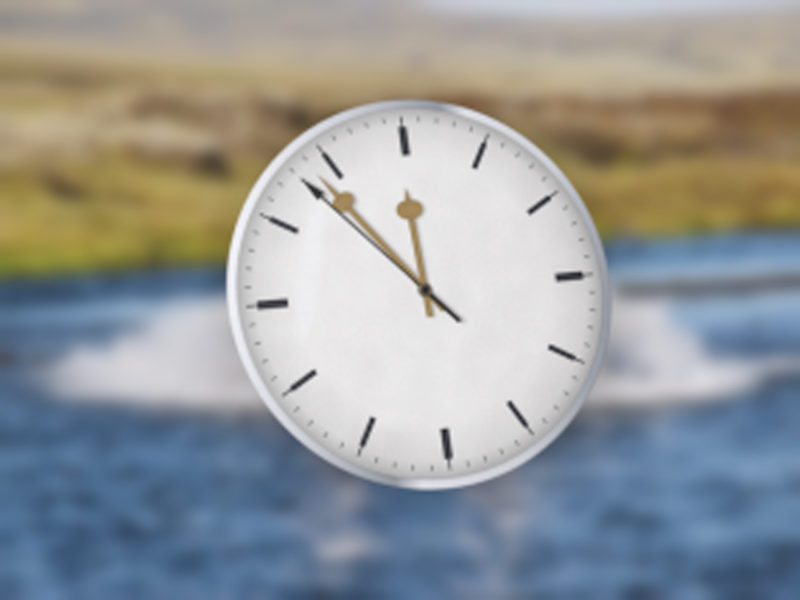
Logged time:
11,53,53
